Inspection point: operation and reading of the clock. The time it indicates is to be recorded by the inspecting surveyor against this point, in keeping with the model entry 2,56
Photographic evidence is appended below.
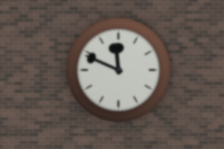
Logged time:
11,49
